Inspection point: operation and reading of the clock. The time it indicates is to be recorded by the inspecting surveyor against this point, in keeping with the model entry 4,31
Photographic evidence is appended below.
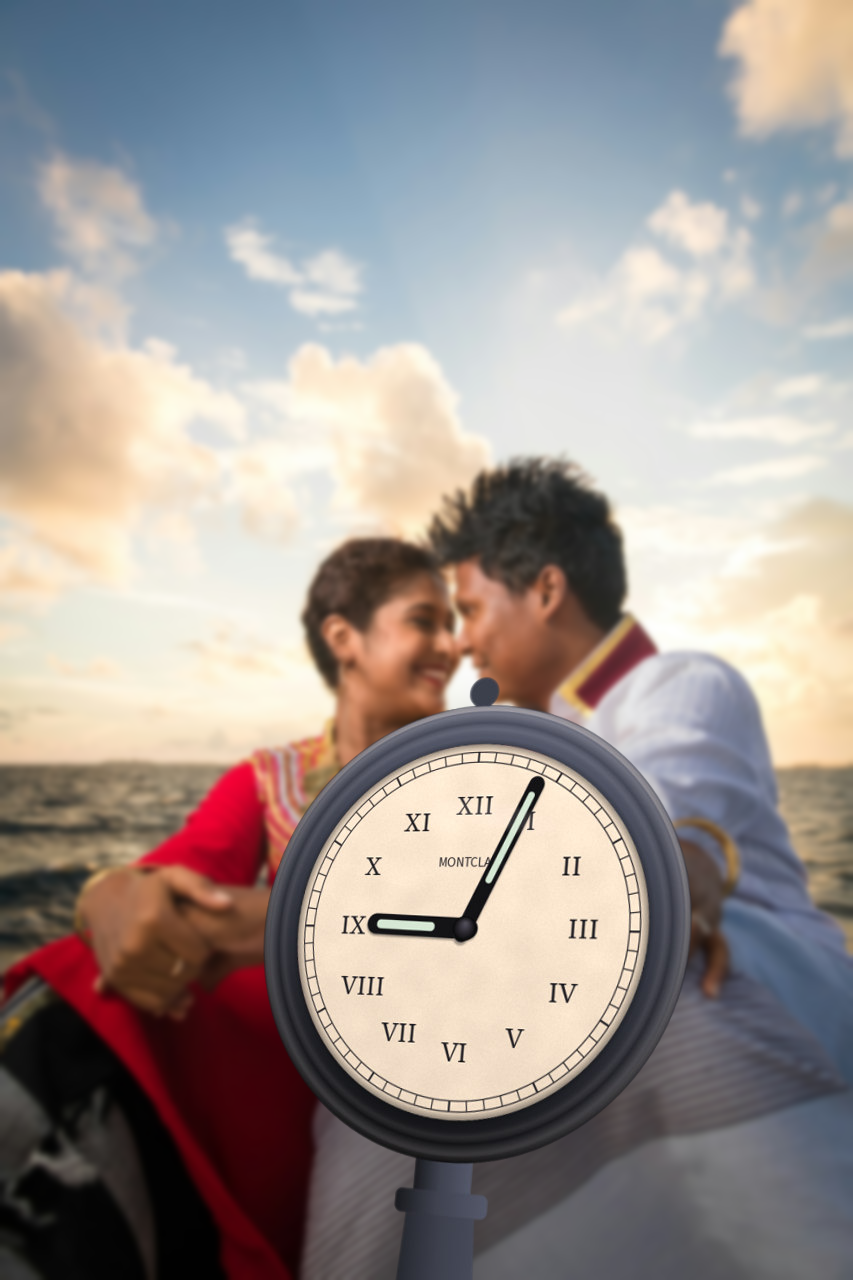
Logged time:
9,04
